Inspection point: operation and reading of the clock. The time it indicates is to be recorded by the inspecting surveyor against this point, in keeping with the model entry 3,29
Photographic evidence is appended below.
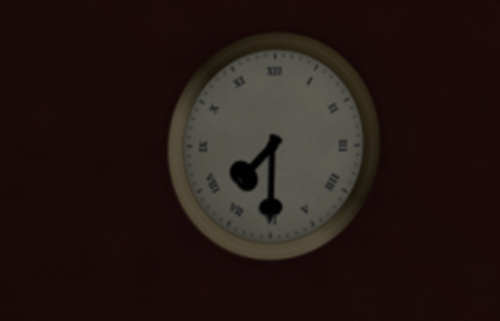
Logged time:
7,30
